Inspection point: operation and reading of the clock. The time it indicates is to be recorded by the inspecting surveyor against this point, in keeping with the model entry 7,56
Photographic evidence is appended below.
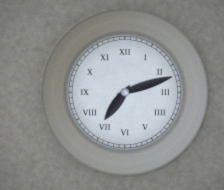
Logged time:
7,12
